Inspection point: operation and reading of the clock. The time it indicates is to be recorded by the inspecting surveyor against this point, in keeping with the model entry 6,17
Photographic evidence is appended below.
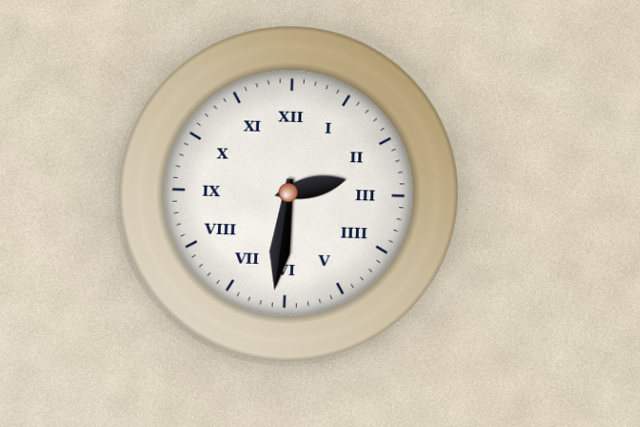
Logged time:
2,31
